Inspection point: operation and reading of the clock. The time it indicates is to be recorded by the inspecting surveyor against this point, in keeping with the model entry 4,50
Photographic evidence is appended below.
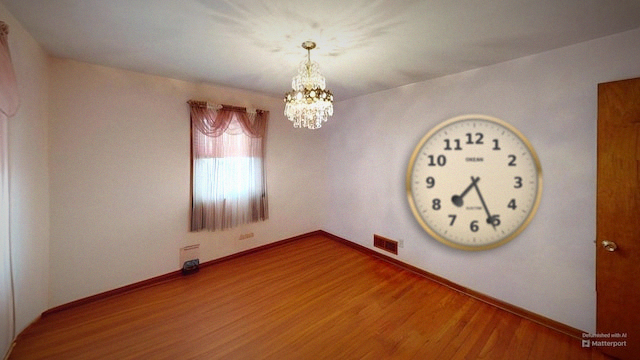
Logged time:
7,26
